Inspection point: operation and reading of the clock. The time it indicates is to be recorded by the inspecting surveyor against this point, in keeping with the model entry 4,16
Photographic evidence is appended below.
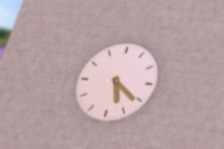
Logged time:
5,21
